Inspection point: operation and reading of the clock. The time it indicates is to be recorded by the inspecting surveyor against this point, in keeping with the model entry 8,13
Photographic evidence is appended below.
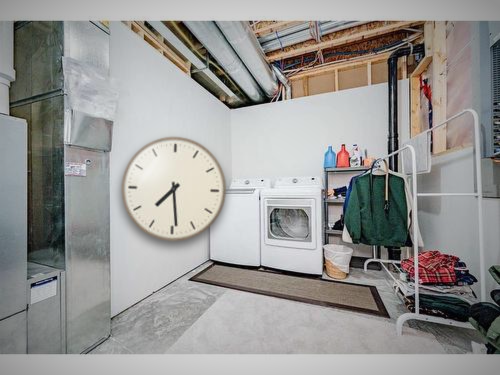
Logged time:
7,29
